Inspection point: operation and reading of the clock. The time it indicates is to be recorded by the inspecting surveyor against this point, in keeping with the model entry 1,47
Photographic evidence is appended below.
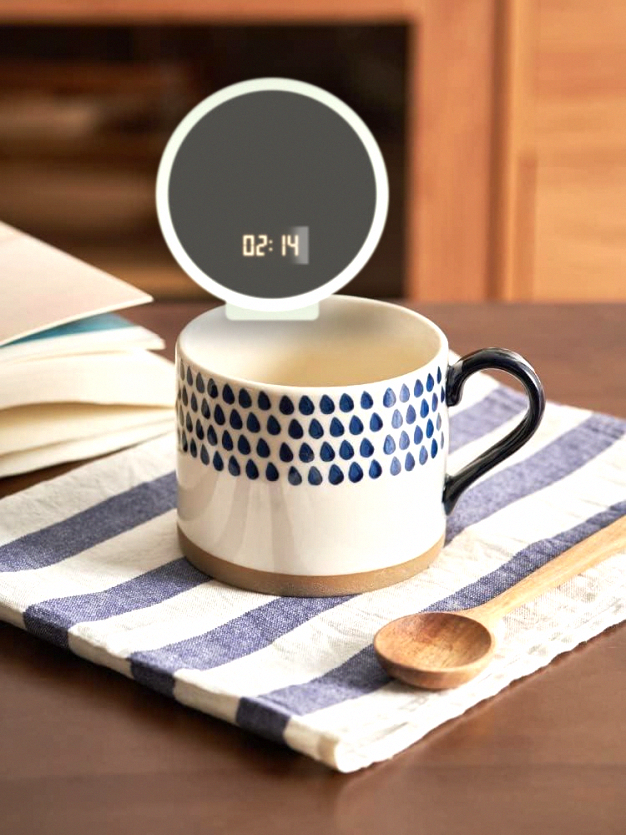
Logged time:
2,14
